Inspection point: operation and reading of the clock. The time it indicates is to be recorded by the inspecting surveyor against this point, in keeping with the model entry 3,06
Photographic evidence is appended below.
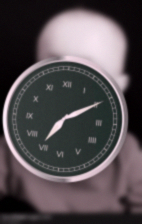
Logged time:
7,10
